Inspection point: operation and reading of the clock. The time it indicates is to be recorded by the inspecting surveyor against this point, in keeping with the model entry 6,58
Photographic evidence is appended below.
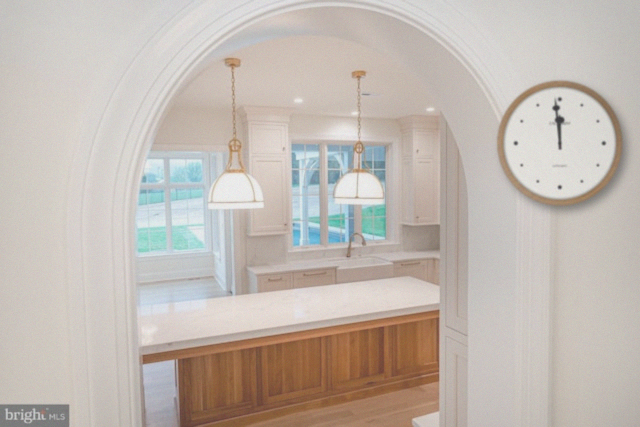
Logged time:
11,59
